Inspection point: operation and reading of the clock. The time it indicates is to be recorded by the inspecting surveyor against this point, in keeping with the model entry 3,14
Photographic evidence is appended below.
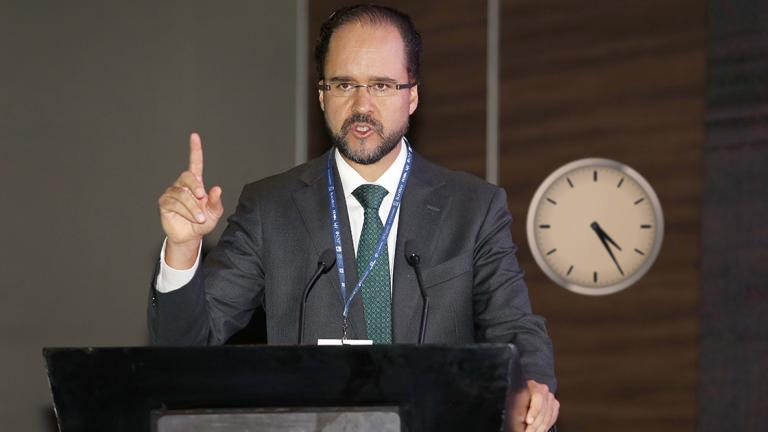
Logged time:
4,25
